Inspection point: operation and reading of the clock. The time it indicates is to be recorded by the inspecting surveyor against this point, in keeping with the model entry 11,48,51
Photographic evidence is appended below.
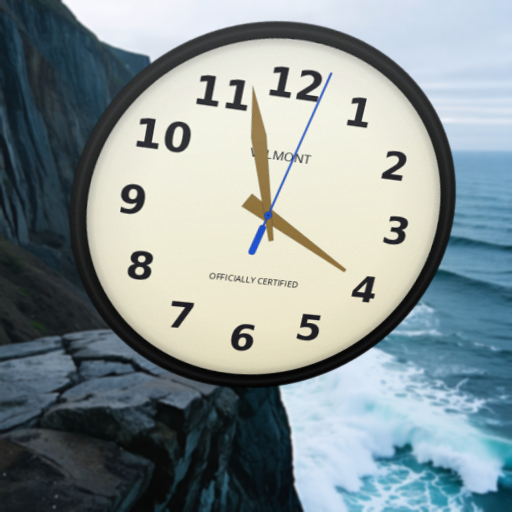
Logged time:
3,57,02
